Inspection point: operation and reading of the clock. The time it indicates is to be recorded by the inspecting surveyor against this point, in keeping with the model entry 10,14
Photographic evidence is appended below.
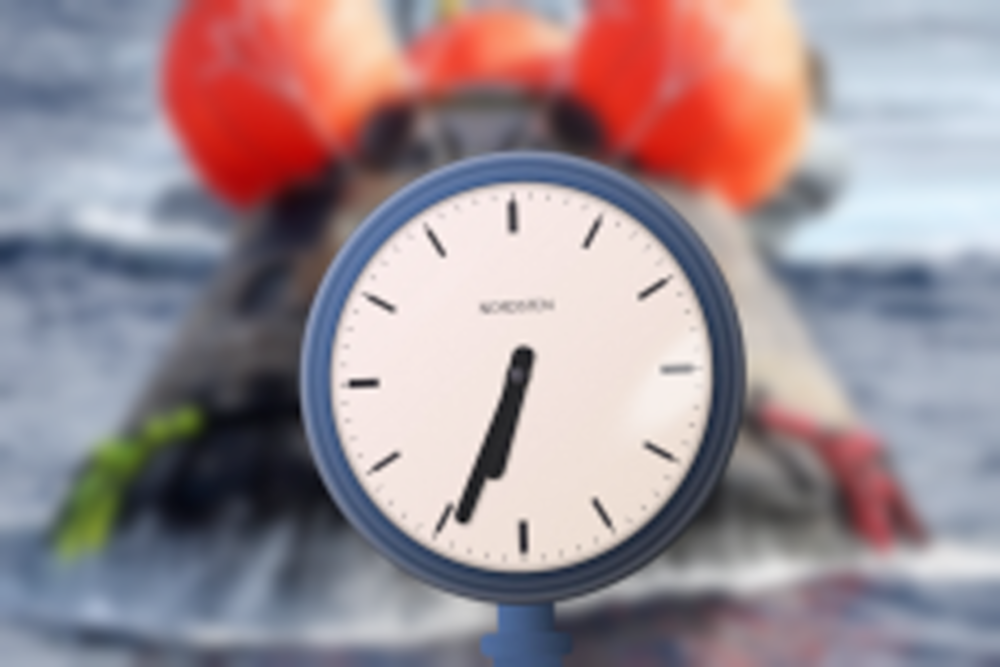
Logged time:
6,34
